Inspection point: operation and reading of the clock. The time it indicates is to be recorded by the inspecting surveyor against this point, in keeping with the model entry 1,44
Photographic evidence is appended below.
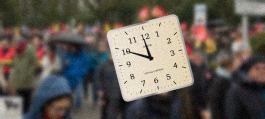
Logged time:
11,50
